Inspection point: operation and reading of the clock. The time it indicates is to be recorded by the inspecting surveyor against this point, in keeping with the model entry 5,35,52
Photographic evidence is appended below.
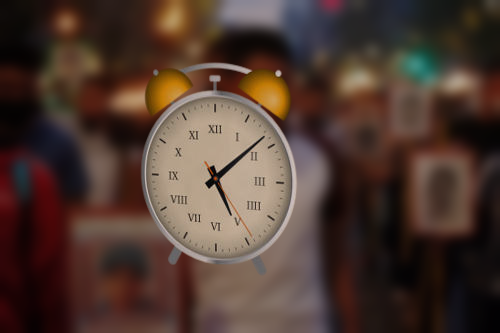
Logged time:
5,08,24
